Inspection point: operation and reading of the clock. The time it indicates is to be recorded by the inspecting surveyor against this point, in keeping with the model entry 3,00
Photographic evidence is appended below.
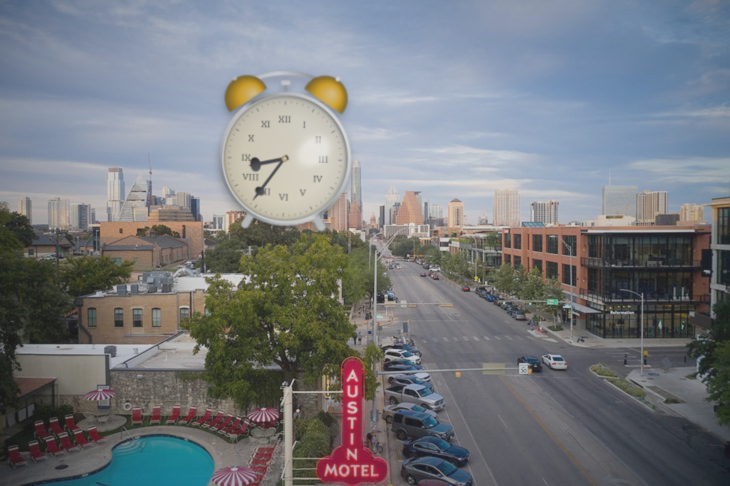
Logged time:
8,36
